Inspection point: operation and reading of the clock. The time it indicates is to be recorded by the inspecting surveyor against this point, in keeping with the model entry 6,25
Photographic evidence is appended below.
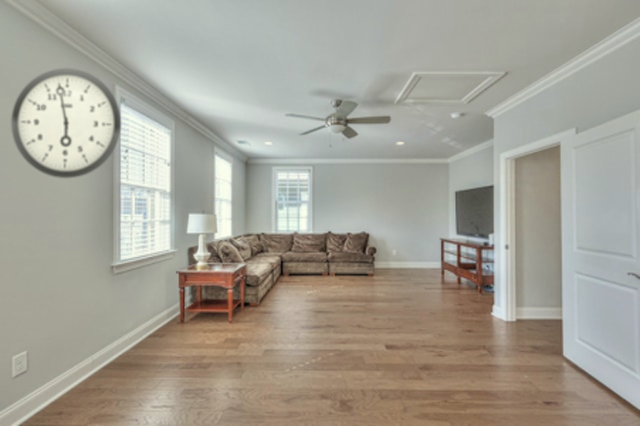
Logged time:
5,58
